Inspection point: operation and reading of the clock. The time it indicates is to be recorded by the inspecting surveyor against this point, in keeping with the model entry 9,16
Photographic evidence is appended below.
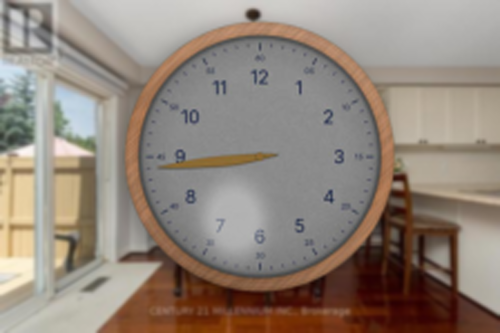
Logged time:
8,44
